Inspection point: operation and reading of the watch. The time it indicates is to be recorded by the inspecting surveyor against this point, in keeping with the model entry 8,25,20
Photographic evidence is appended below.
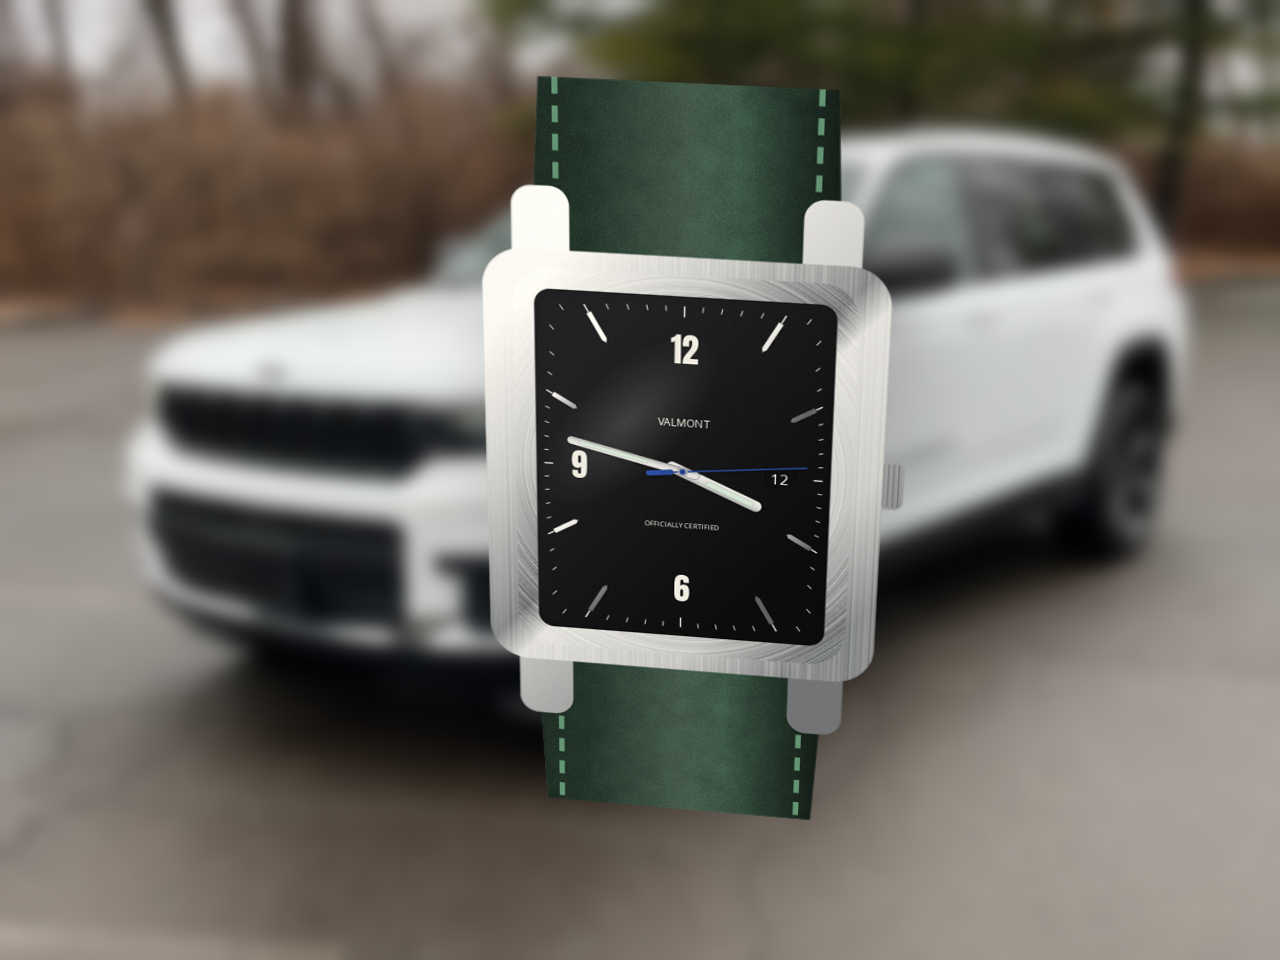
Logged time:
3,47,14
